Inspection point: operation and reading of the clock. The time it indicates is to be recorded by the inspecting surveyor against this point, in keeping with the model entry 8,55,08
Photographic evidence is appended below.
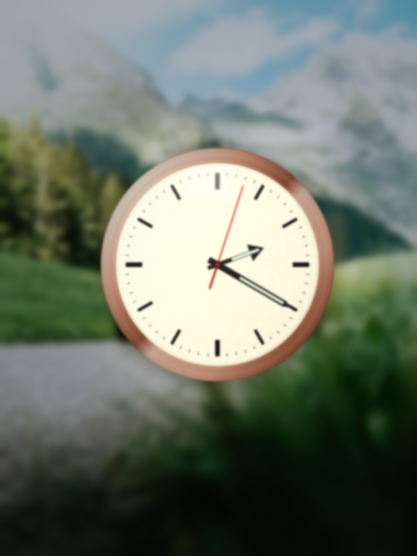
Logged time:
2,20,03
